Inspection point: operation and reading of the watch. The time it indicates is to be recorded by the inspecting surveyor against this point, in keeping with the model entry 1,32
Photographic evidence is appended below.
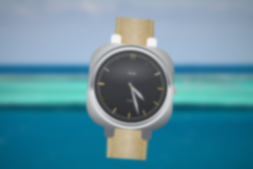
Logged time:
4,27
